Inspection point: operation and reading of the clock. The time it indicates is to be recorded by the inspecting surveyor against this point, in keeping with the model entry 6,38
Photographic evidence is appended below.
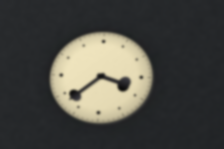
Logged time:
3,38
